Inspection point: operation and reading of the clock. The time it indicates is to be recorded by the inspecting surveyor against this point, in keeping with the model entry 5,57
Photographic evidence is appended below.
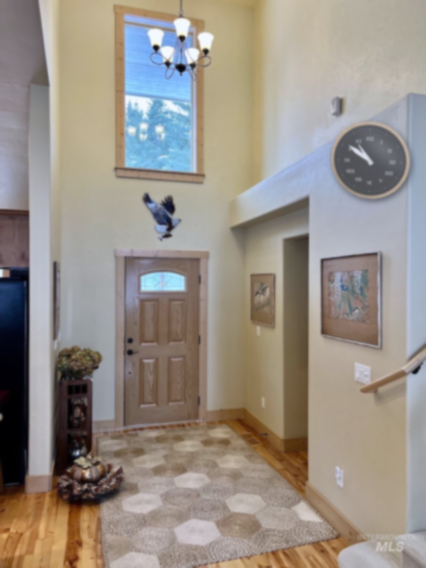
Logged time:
10,51
